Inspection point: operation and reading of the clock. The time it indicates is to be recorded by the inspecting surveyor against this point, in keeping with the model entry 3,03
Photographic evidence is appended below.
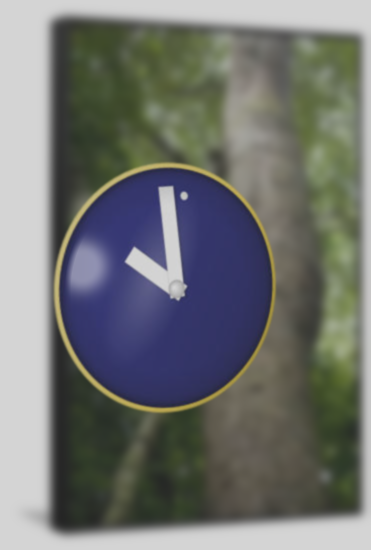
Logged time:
9,58
